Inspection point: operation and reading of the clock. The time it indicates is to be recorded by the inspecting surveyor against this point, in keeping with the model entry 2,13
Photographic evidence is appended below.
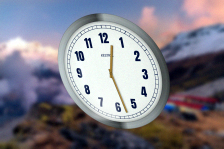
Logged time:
12,28
